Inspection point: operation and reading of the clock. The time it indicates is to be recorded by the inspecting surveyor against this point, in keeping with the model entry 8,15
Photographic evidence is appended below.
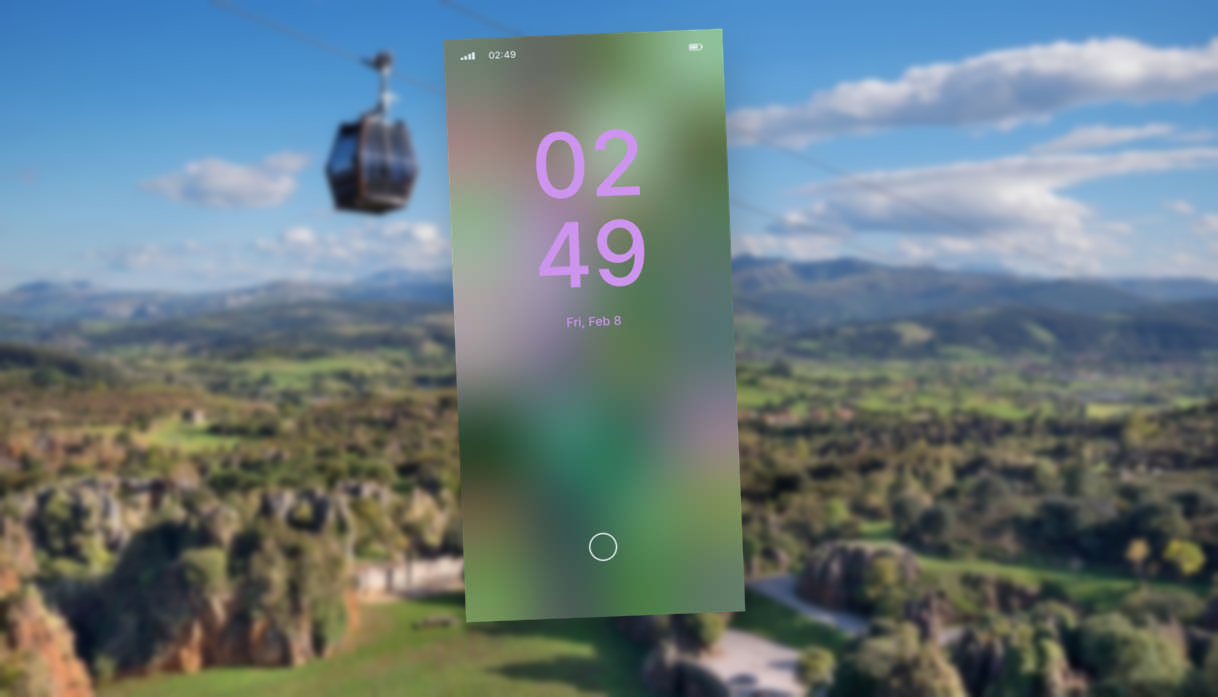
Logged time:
2,49
